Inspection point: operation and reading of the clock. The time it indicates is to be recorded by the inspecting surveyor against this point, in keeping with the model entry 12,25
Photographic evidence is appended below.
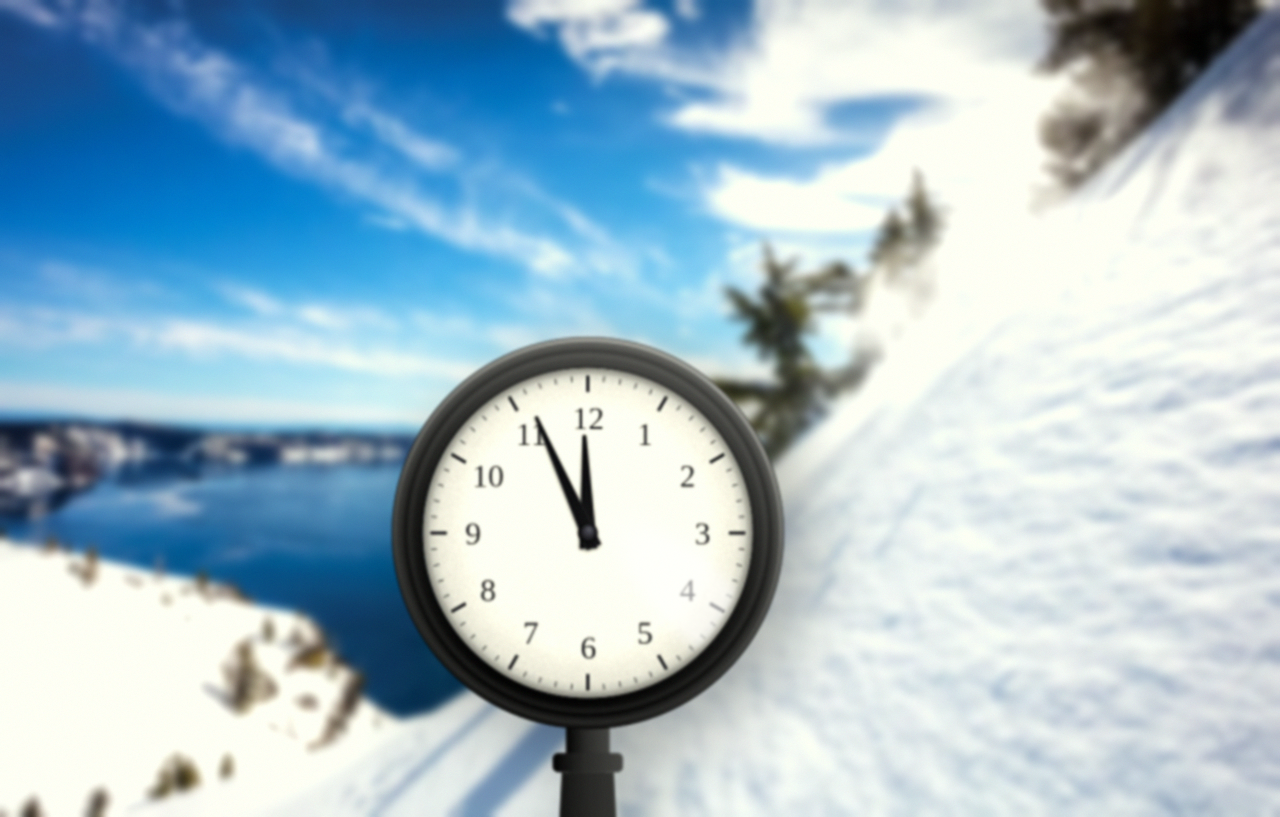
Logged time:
11,56
